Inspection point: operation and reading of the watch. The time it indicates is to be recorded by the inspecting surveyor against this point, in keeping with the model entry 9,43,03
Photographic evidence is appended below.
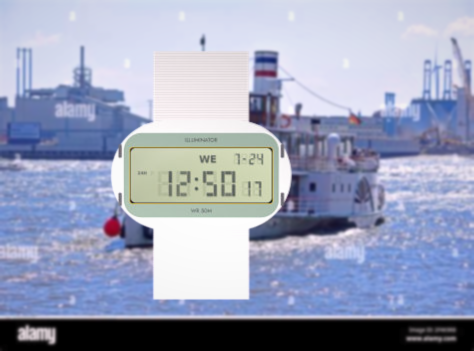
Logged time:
12,50,17
